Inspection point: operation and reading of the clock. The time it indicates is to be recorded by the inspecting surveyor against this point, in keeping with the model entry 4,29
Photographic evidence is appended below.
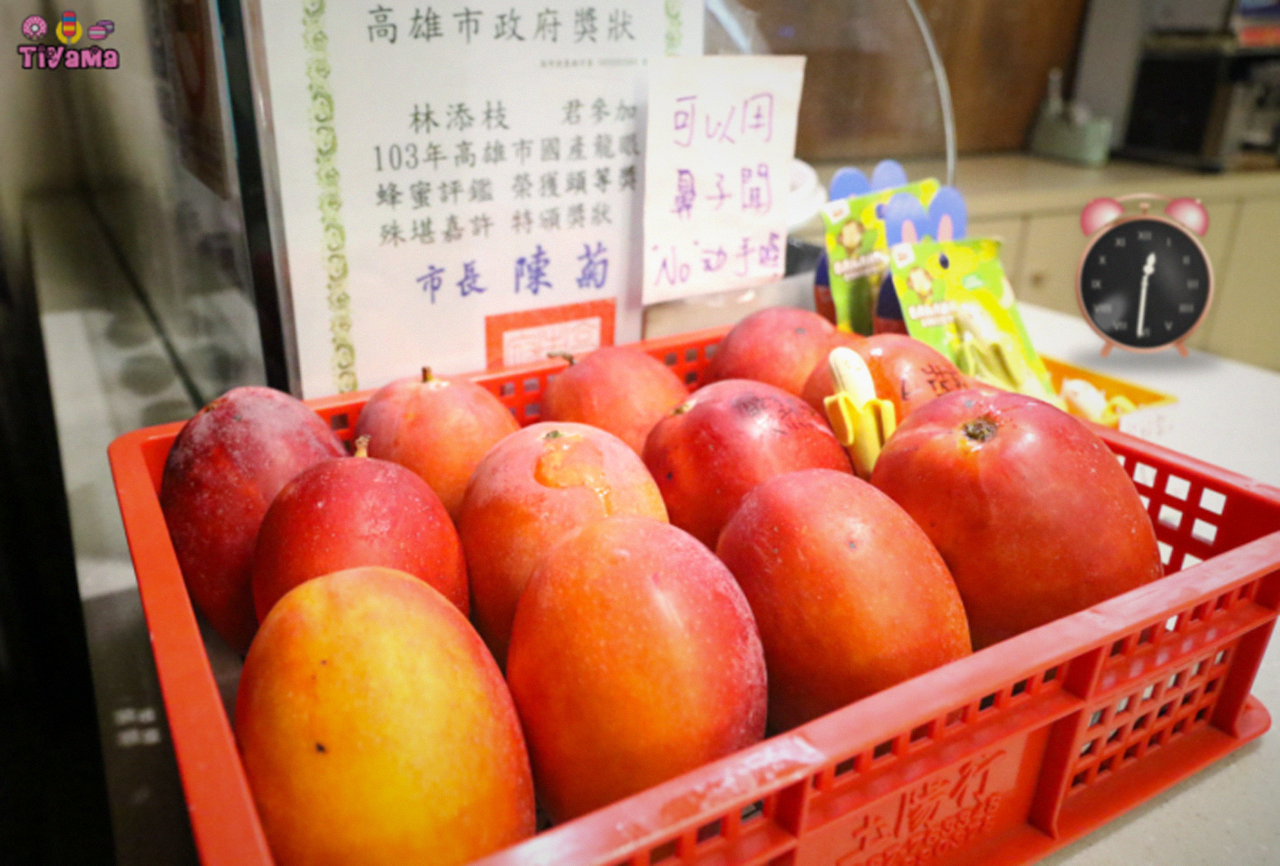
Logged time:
12,31
